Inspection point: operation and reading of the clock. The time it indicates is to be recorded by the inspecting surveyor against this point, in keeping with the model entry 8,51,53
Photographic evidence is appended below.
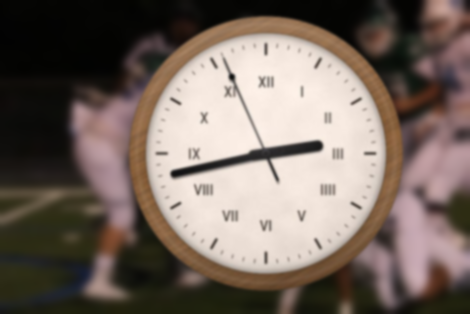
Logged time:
2,42,56
